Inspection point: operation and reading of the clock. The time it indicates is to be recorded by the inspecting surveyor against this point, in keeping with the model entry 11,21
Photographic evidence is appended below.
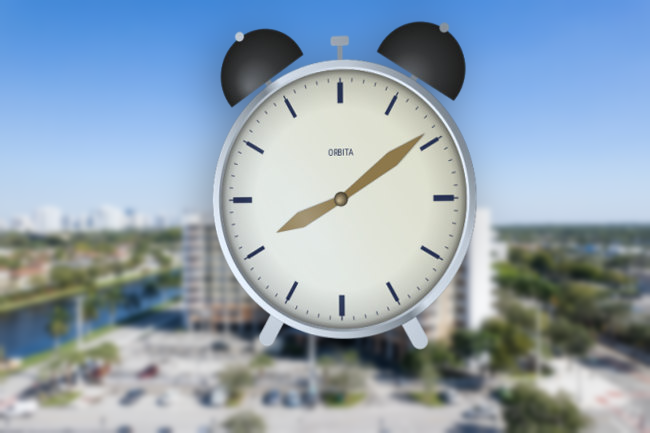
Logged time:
8,09
